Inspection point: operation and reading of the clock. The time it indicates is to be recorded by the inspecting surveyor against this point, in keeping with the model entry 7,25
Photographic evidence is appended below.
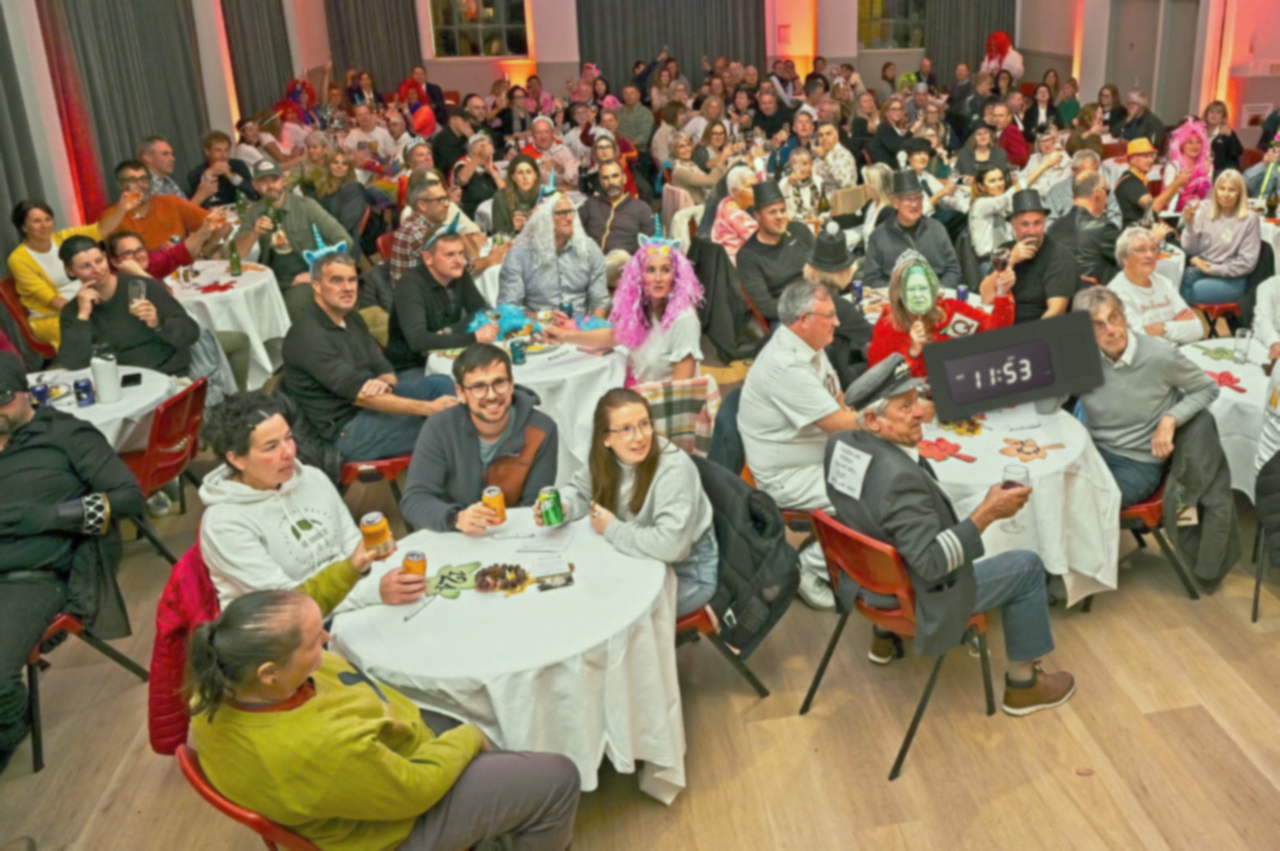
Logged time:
11,53
